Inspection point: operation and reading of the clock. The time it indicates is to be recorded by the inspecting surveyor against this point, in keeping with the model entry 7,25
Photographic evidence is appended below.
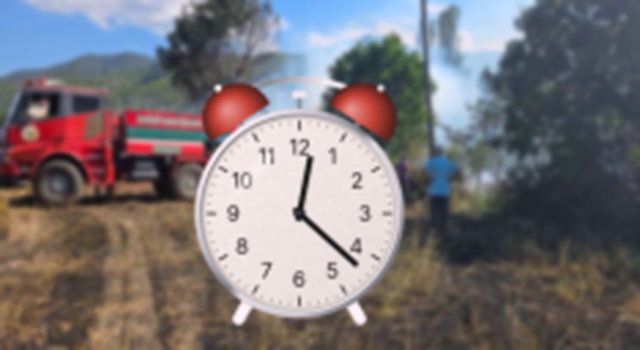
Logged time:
12,22
